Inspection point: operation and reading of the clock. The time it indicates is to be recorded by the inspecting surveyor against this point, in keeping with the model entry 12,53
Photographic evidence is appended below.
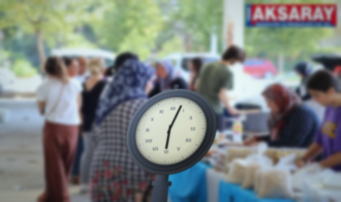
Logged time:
6,03
